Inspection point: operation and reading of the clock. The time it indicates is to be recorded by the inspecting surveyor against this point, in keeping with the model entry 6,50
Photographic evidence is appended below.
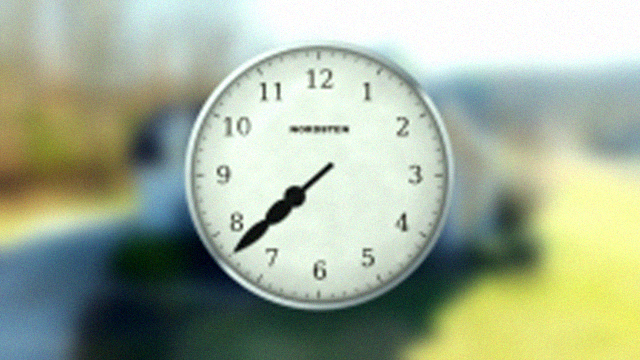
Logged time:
7,38
